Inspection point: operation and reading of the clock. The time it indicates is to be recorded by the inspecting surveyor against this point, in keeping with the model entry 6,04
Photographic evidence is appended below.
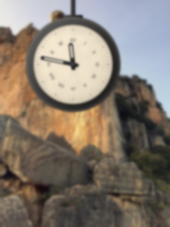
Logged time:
11,47
